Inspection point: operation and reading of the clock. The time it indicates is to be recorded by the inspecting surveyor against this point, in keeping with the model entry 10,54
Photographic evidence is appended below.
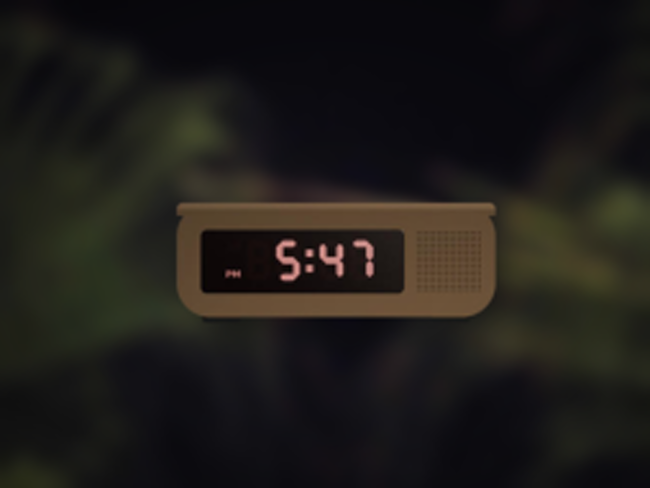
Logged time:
5,47
